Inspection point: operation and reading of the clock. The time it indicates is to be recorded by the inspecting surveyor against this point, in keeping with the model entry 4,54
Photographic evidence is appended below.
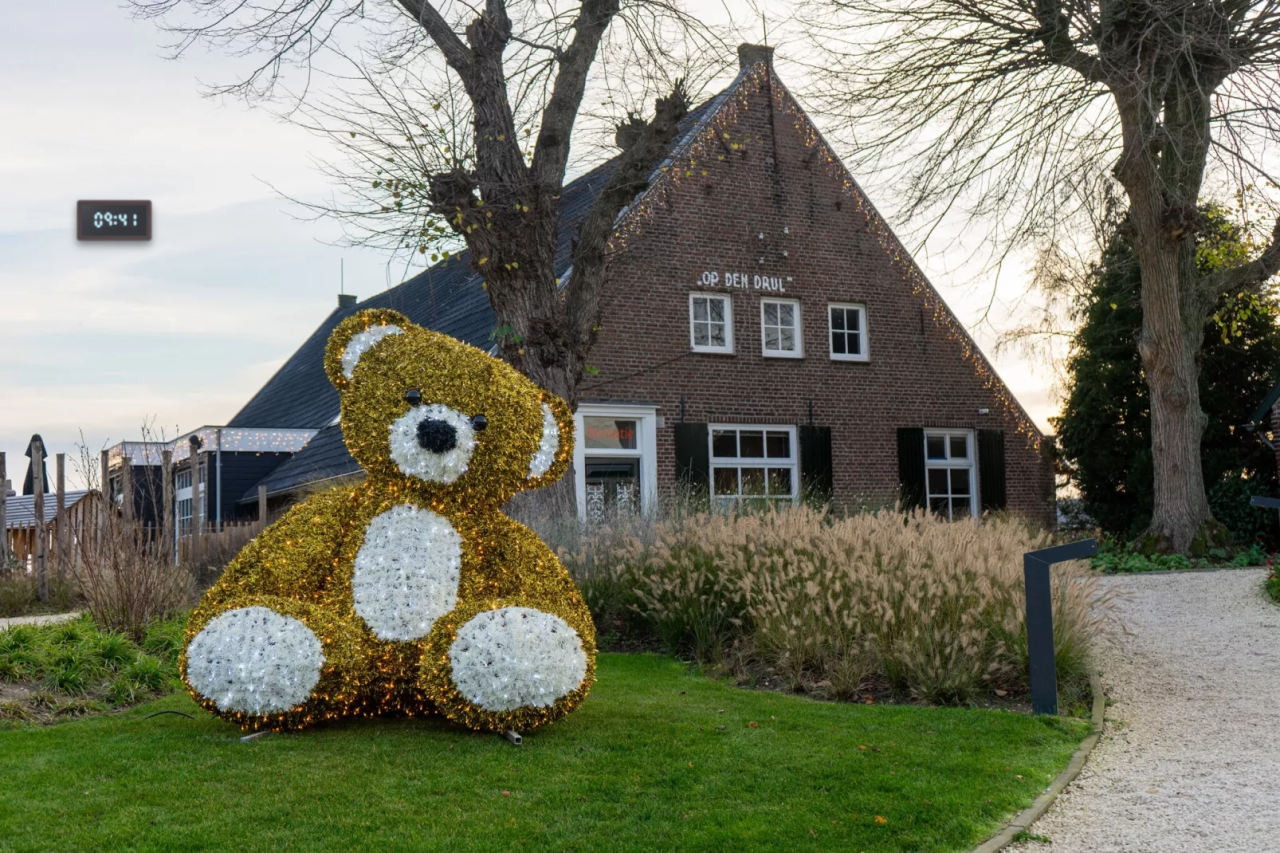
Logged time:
9,41
